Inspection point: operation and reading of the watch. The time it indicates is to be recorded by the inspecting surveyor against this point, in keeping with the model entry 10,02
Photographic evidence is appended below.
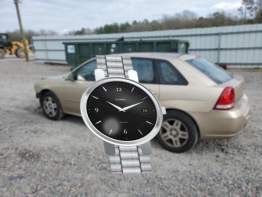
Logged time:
10,11
